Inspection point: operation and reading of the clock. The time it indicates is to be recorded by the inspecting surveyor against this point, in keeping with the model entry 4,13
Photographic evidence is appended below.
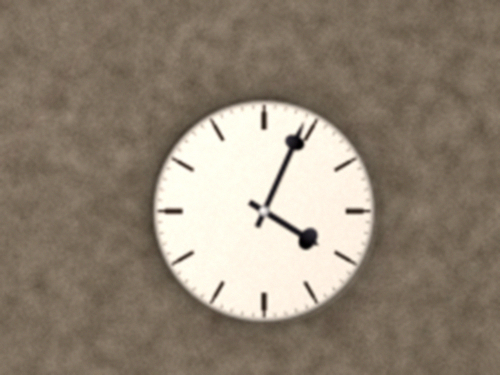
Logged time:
4,04
